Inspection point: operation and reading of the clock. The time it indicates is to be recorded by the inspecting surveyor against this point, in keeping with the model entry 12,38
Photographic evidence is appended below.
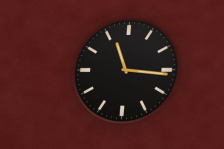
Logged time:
11,16
